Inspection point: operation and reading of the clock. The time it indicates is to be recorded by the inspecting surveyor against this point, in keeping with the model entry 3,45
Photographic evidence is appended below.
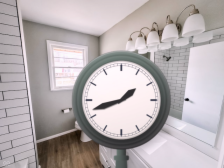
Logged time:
1,42
